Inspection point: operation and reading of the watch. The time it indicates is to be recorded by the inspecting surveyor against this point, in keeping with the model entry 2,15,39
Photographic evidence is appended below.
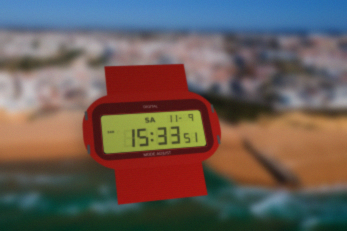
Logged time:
15,33,51
